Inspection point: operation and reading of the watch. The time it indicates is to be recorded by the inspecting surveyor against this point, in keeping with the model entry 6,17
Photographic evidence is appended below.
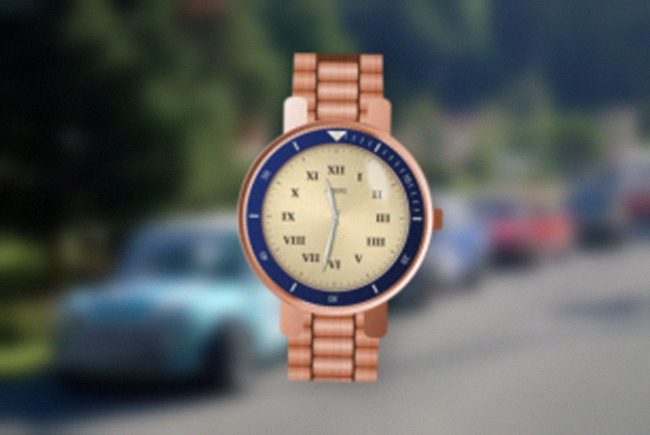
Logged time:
11,32
